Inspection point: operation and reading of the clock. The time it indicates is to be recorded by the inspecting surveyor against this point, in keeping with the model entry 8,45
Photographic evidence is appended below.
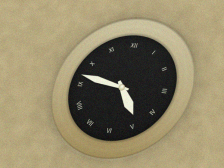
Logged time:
4,47
